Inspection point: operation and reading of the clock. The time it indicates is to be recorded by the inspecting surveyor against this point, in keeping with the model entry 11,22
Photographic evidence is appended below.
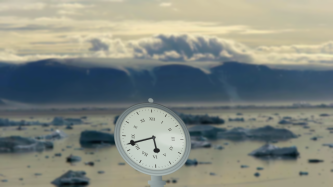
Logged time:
5,42
